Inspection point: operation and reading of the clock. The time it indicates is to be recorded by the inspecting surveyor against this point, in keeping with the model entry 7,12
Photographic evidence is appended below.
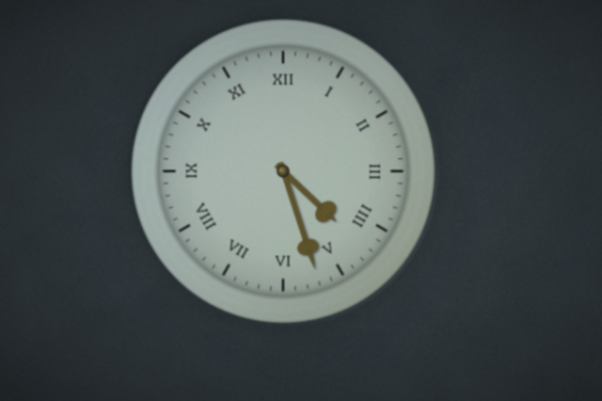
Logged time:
4,27
